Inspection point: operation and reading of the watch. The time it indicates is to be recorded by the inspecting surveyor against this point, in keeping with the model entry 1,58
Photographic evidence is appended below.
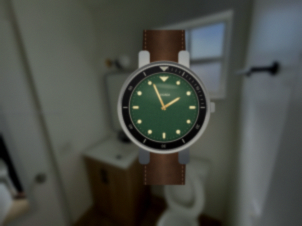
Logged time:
1,56
